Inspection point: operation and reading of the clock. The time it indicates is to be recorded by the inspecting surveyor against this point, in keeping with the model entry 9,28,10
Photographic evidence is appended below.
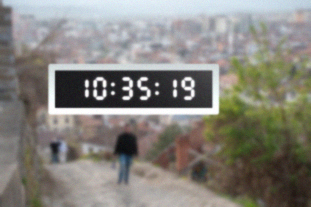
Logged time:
10,35,19
